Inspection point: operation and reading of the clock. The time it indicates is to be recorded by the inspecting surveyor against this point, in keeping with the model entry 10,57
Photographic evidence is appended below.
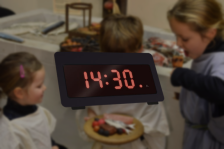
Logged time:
14,30
